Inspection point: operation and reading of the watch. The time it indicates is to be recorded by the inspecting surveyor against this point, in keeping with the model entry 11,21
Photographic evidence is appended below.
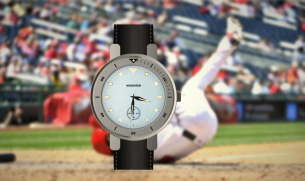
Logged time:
3,31
